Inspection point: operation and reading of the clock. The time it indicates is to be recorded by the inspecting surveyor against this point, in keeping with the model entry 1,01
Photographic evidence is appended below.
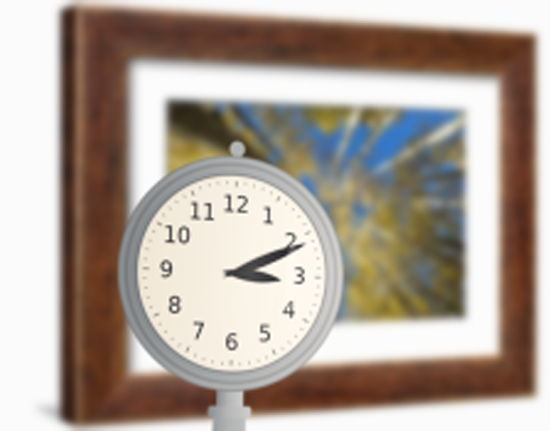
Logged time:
3,11
